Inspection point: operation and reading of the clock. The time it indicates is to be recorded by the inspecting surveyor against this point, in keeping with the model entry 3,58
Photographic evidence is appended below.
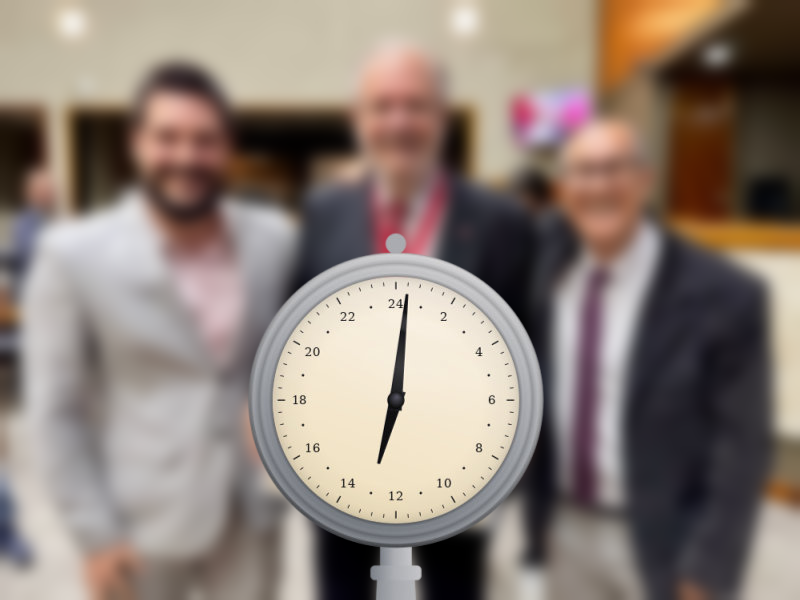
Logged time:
13,01
